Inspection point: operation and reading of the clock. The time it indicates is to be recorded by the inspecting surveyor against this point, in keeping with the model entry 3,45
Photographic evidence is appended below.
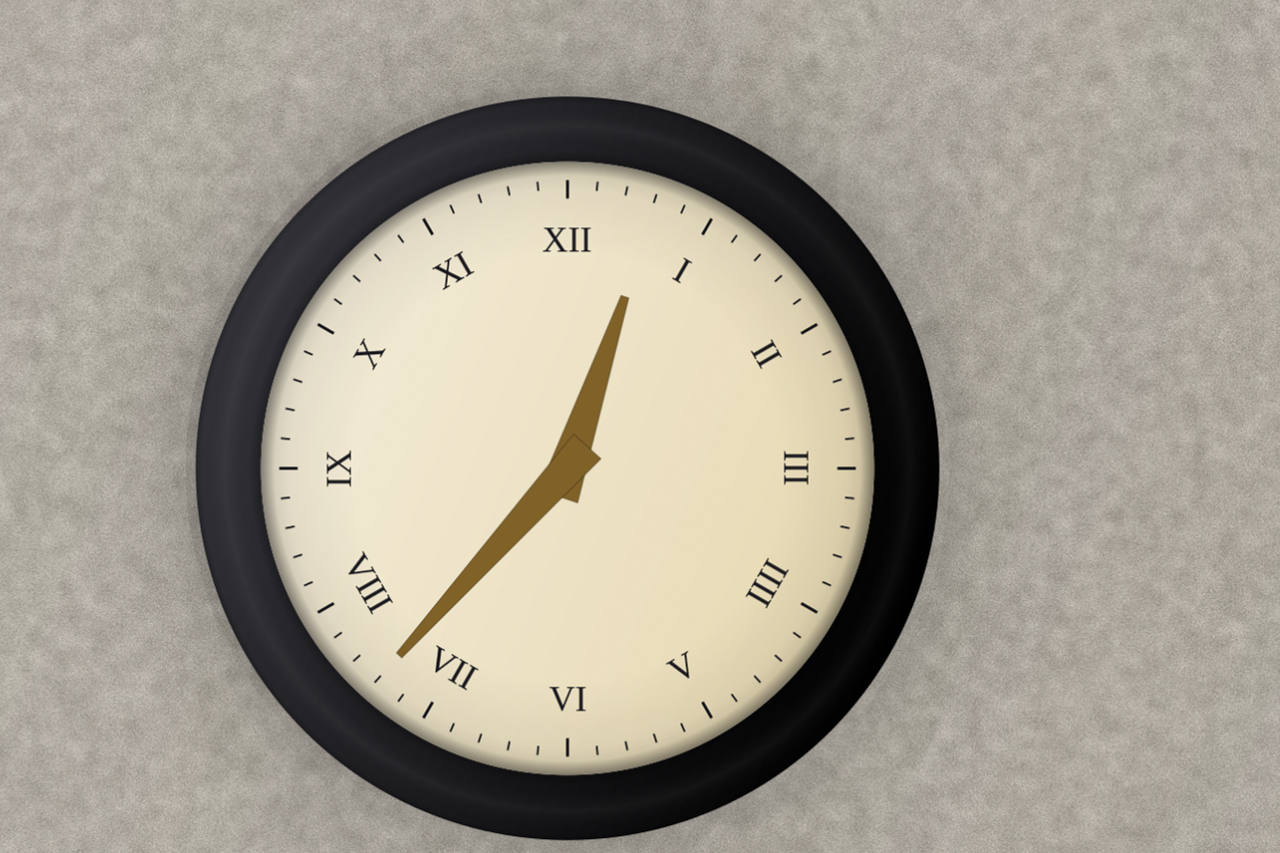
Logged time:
12,37
